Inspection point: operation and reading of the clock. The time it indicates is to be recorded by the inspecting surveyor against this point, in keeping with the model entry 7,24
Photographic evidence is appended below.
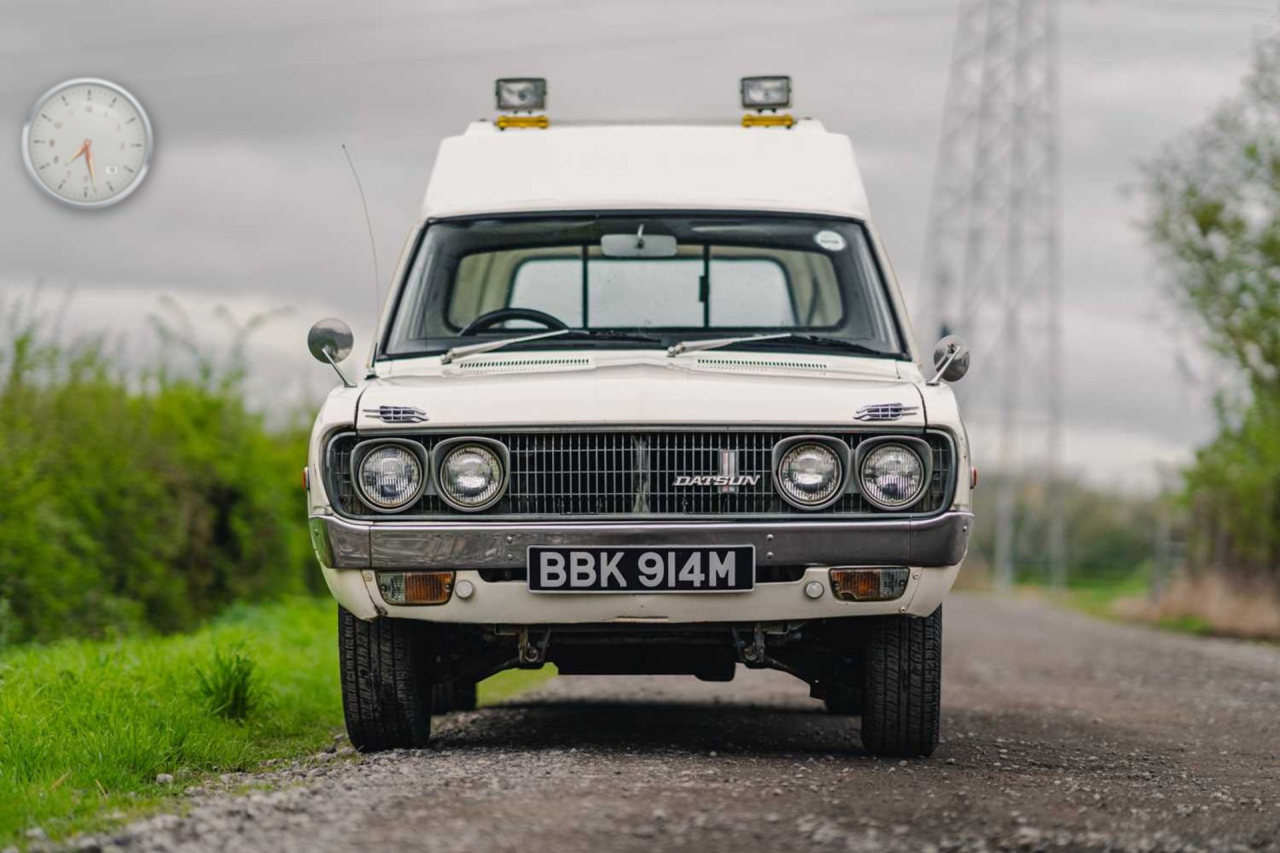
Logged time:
7,28
